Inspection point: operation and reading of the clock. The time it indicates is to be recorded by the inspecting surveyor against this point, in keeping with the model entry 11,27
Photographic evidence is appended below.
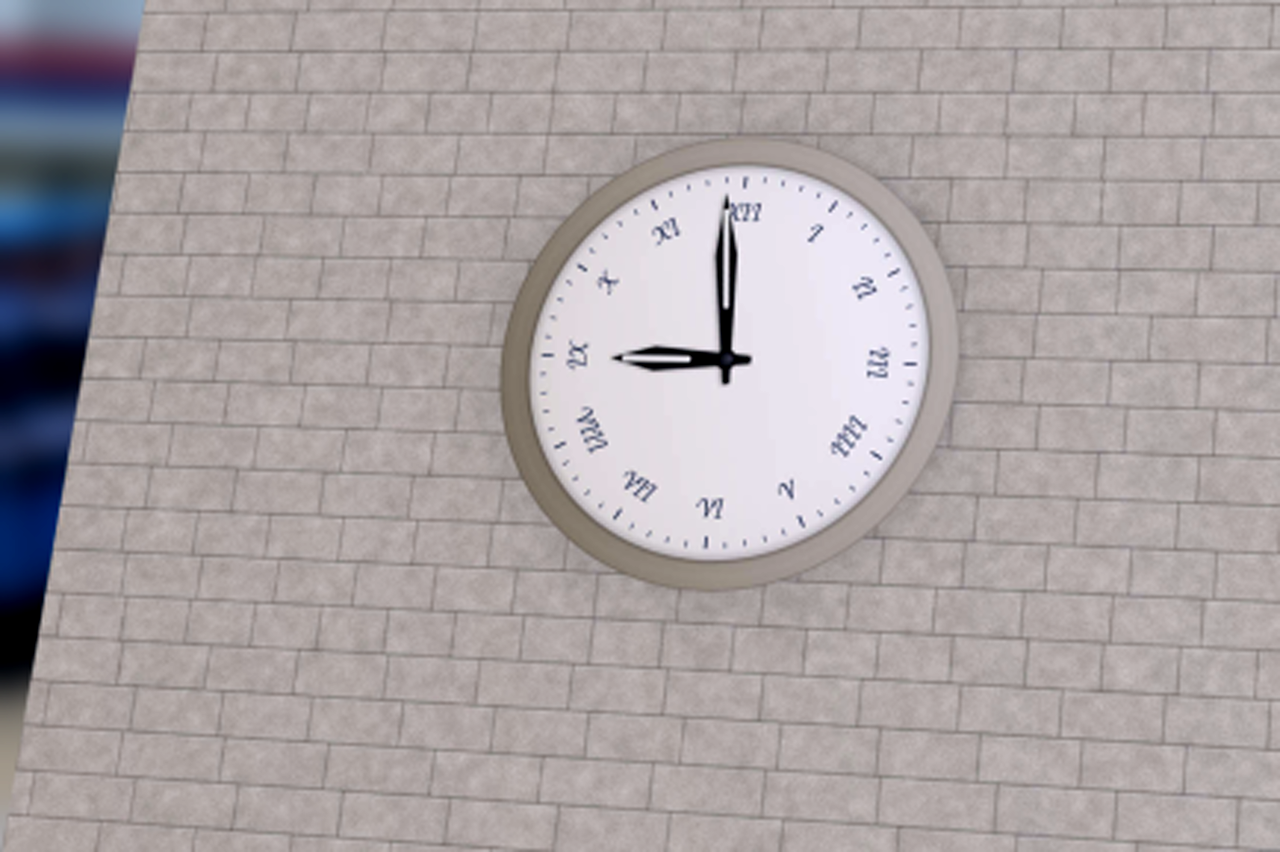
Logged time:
8,59
